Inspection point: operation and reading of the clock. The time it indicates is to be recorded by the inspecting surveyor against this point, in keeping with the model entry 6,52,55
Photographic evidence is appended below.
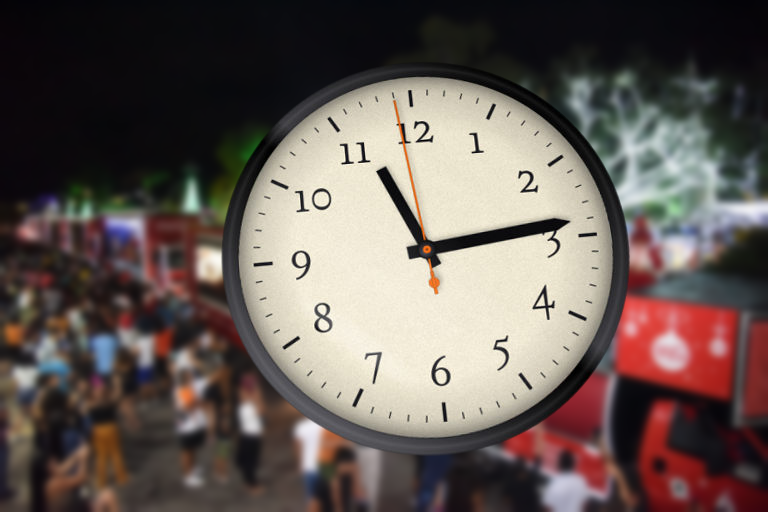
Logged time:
11,13,59
